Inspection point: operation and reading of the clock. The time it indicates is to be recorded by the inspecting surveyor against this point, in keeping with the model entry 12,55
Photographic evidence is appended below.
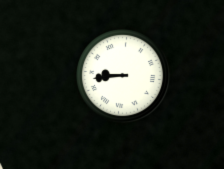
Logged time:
9,48
